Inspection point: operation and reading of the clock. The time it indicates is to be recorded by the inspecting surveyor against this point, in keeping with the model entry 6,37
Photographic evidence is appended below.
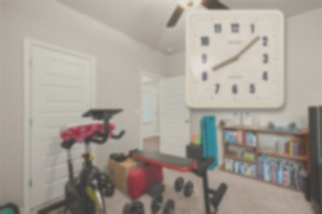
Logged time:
8,08
